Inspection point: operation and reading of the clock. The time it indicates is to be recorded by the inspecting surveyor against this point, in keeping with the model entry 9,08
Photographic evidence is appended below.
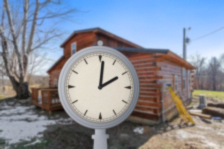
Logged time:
2,01
